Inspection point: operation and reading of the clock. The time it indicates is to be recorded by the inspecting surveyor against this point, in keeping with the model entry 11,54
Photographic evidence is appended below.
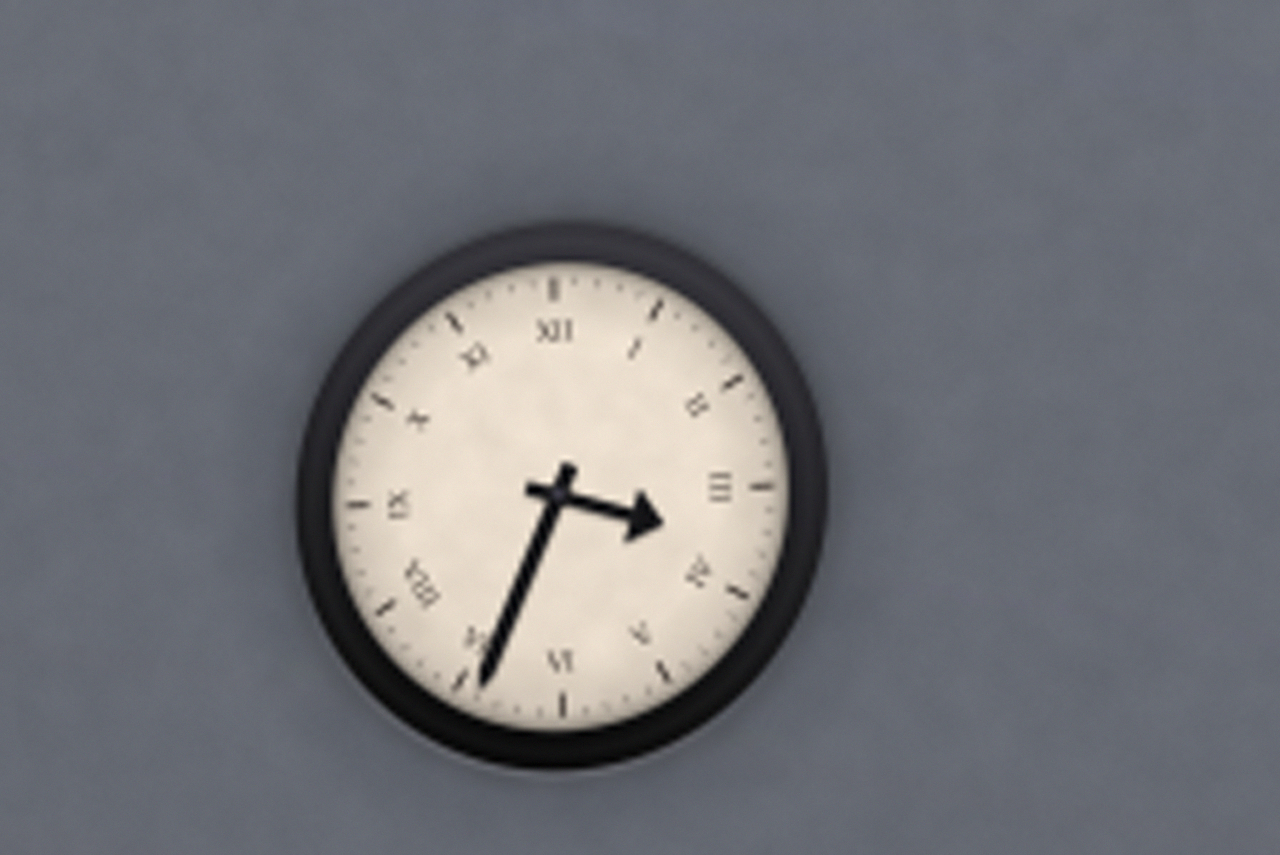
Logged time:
3,34
